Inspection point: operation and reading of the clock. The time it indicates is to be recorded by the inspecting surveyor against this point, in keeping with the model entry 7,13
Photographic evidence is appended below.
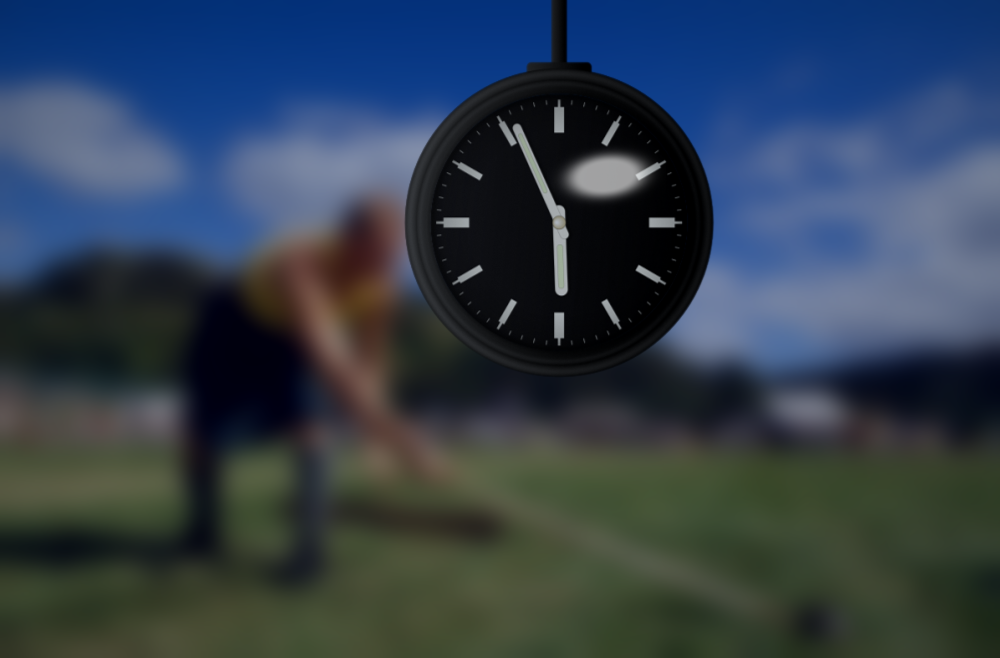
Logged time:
5,56
